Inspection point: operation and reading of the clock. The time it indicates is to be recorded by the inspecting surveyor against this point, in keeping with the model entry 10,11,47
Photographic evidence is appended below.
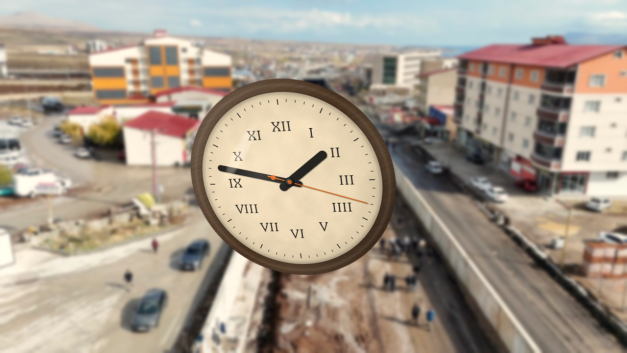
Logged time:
1,47,18
